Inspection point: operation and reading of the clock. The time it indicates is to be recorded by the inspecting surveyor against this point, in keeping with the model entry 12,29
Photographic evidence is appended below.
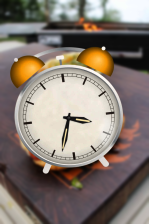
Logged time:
3,33
